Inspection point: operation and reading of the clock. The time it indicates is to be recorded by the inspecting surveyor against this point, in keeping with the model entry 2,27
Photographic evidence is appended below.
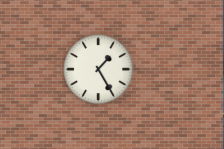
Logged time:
1,25
